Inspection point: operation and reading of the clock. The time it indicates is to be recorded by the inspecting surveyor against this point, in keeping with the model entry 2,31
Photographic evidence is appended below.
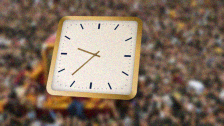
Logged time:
9,37
